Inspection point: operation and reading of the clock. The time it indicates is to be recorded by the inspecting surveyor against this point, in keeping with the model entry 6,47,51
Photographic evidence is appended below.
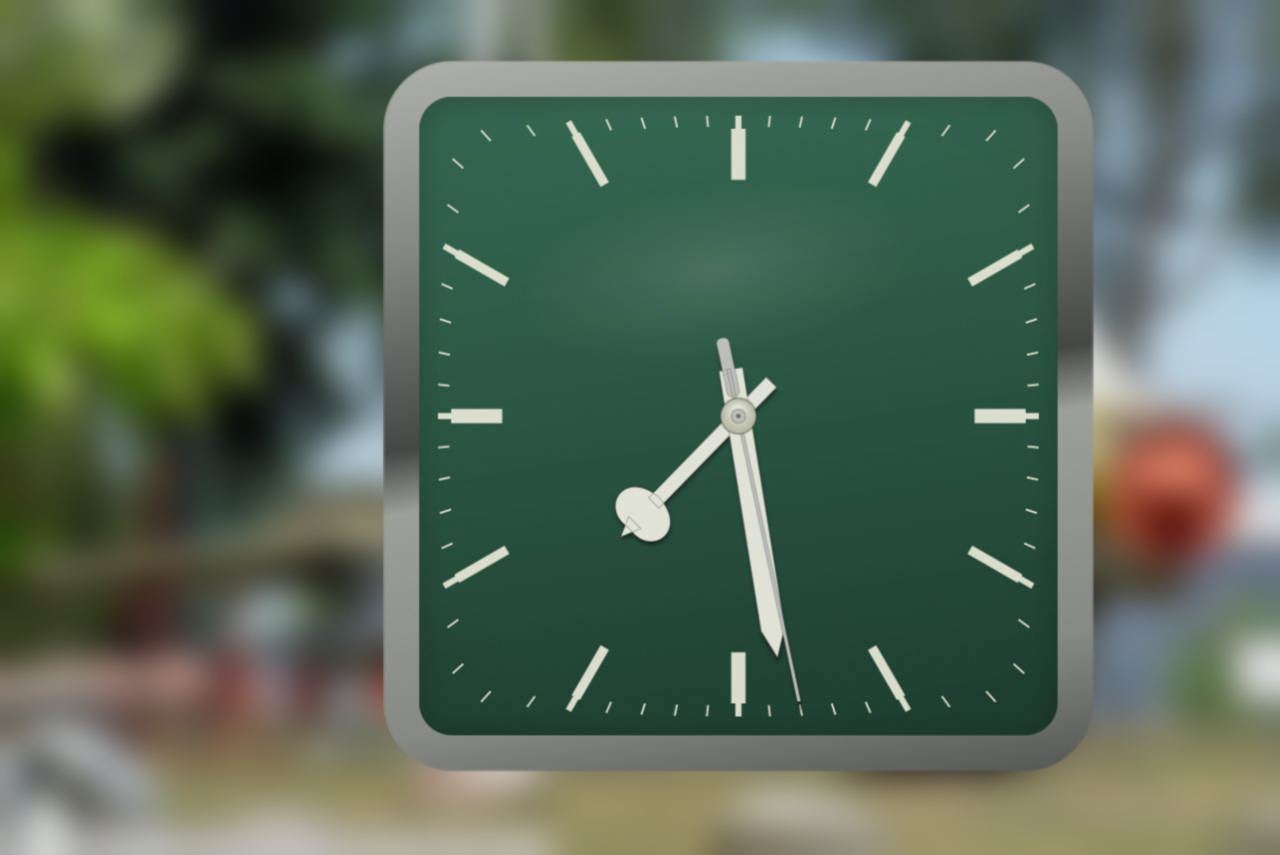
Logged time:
7,28,28
